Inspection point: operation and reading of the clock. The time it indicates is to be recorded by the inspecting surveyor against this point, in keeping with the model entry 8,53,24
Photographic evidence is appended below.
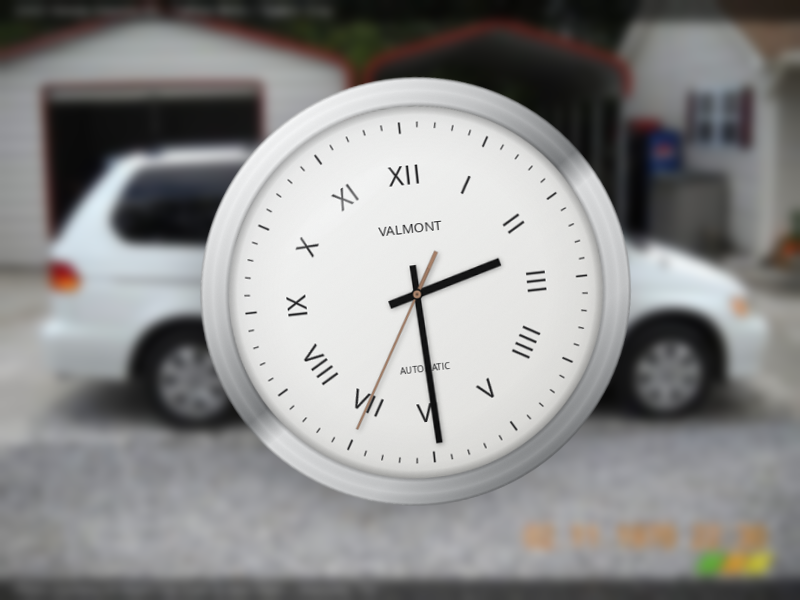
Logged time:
2,29,35
